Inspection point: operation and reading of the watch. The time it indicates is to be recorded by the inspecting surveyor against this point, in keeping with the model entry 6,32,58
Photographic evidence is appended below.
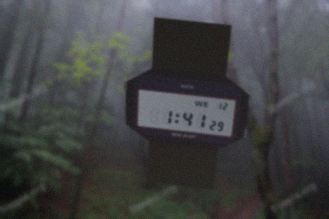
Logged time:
1,41,29
